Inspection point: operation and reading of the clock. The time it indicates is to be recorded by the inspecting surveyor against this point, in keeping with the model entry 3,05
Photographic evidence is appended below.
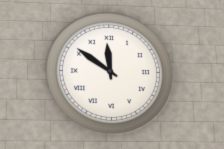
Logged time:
11,51
